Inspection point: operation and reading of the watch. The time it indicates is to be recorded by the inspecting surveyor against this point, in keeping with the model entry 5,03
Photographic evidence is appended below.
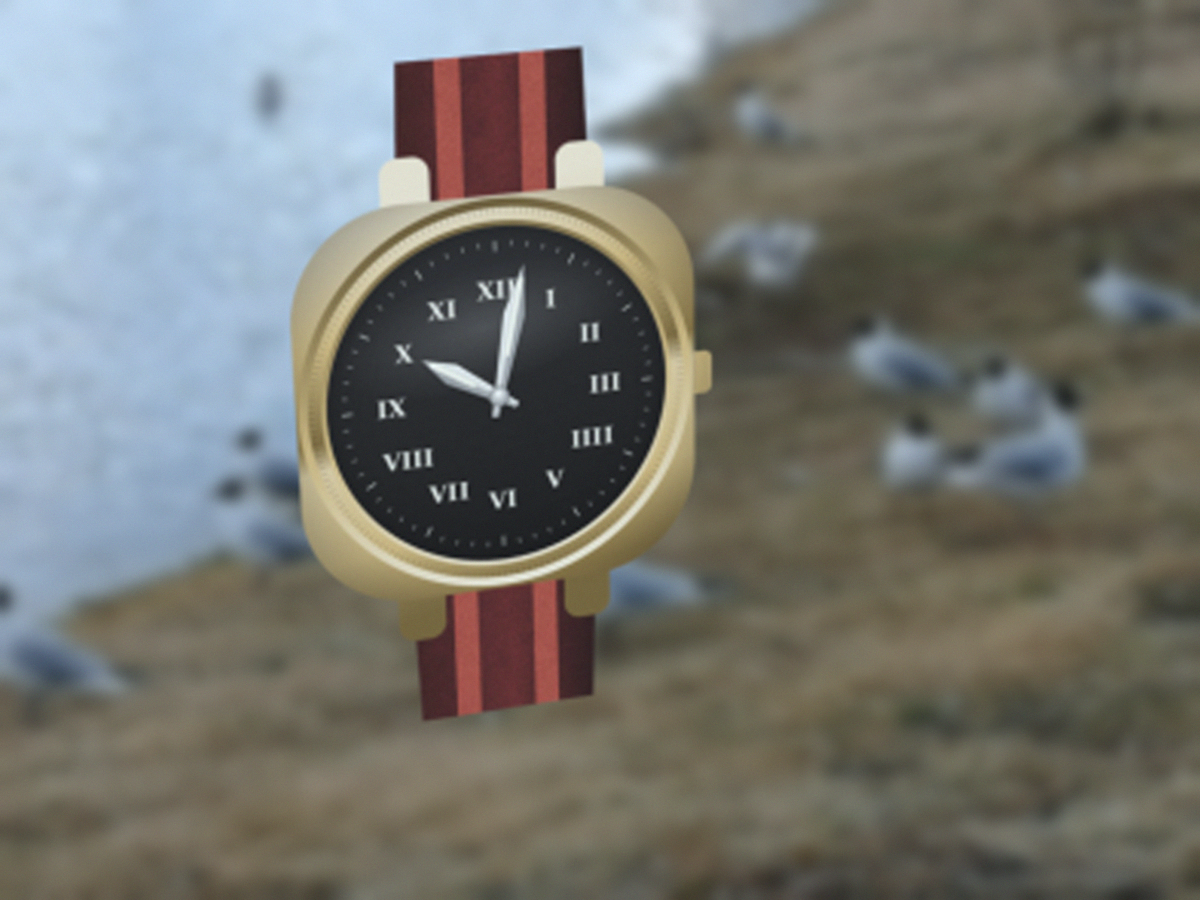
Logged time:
10,02
